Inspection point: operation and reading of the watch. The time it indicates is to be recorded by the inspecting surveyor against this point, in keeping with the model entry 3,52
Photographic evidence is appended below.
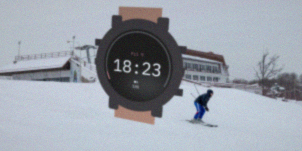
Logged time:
18,23
